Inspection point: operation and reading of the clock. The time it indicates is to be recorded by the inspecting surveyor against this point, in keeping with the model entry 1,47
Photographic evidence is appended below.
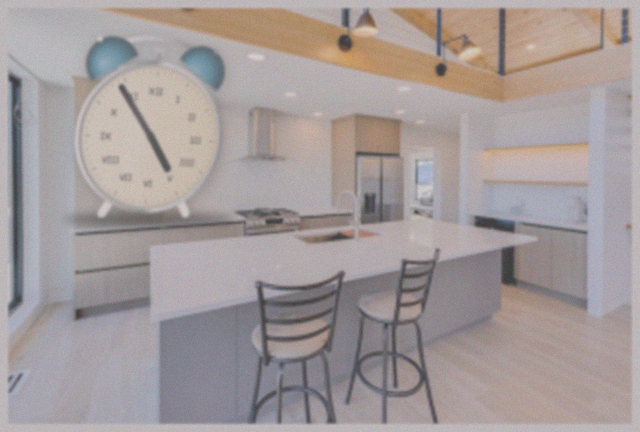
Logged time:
4,54
